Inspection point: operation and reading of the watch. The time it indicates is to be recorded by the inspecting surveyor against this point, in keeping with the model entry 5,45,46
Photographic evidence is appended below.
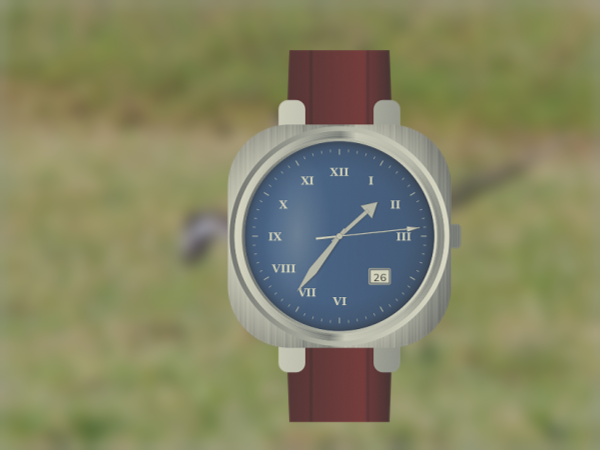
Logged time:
1,36,14
